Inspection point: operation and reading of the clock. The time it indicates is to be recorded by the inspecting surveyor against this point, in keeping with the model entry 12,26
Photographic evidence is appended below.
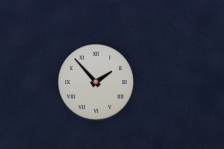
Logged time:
1,53
